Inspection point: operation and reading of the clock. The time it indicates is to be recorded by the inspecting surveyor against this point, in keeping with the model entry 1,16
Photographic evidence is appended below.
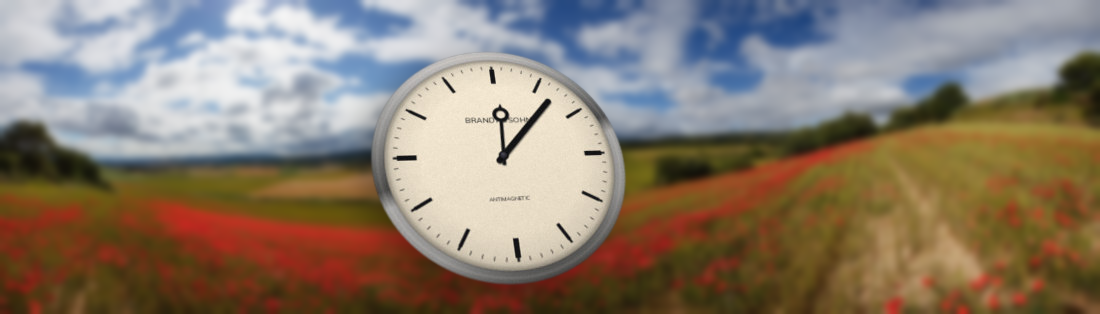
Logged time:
12,07
